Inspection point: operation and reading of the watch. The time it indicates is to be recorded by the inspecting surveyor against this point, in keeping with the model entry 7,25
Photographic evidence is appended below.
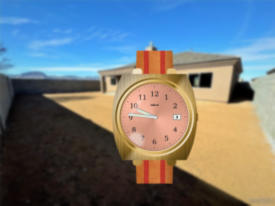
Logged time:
9,46
